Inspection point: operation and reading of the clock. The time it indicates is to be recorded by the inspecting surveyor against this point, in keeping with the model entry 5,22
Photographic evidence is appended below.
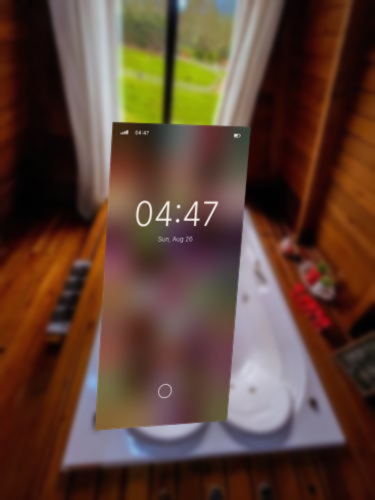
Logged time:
4,47
